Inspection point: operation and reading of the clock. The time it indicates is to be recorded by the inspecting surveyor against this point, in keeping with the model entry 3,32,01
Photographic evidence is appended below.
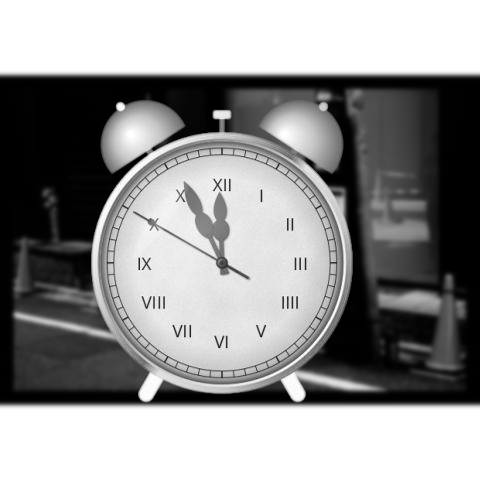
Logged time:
11,55,50
